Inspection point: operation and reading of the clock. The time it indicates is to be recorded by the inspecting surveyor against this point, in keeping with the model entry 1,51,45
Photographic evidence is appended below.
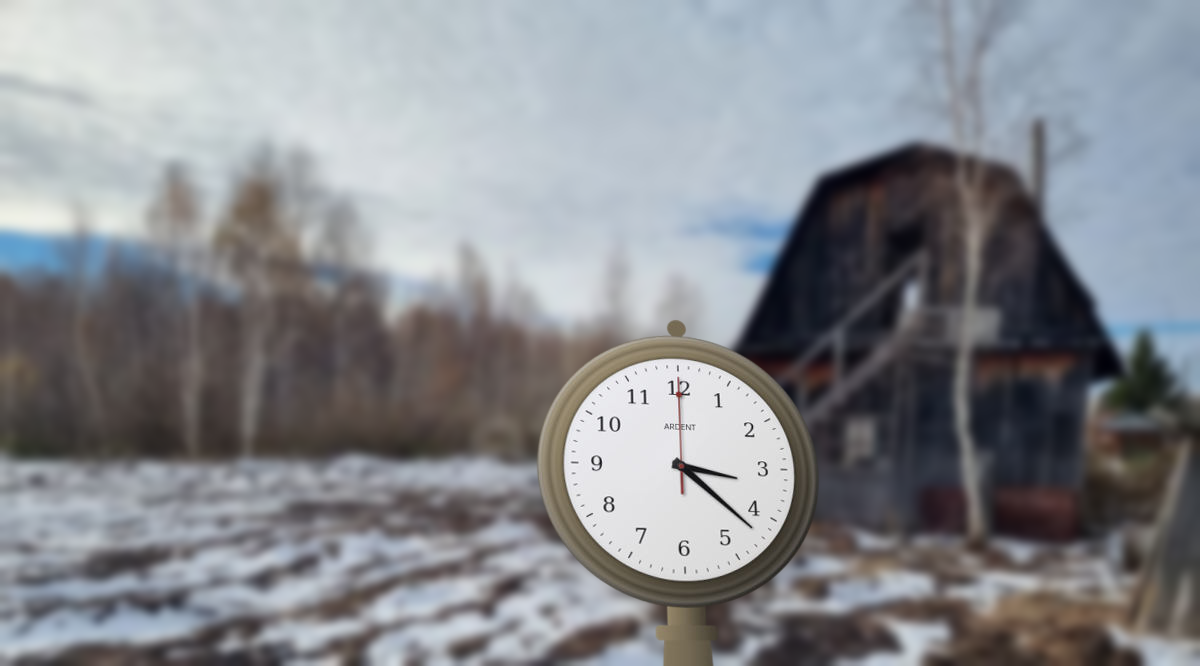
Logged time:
3,22,00
